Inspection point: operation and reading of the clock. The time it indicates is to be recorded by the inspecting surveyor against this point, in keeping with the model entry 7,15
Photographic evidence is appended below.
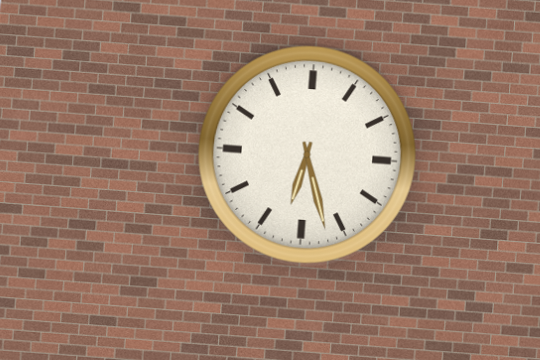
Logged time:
6,27
